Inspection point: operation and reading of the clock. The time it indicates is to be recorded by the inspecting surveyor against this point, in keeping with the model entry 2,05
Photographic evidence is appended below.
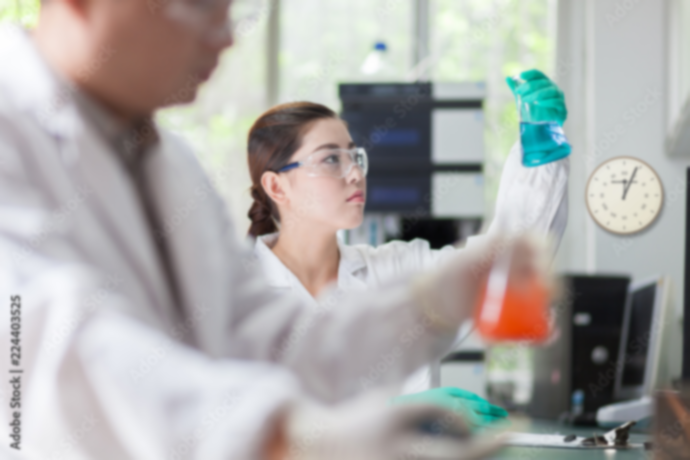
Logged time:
12,04
